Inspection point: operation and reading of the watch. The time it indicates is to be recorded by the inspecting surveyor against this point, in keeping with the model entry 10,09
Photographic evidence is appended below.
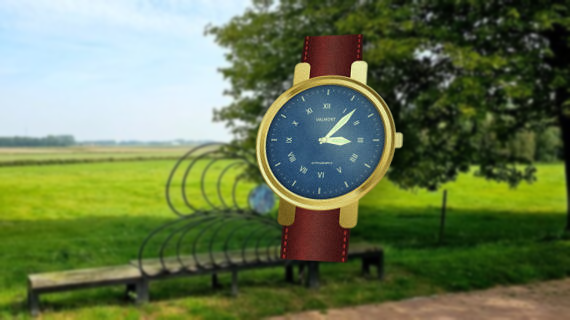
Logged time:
3,07
